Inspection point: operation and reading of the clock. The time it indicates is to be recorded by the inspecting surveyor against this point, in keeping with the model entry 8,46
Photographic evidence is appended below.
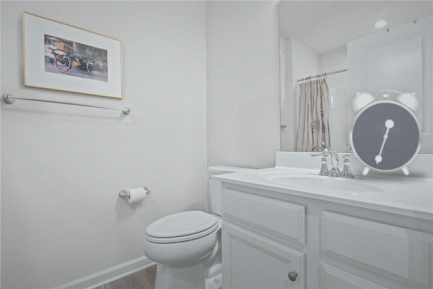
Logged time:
12,33
